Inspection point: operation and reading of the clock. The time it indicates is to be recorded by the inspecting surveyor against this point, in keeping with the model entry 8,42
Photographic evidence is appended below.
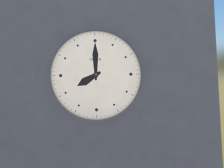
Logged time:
8,00
